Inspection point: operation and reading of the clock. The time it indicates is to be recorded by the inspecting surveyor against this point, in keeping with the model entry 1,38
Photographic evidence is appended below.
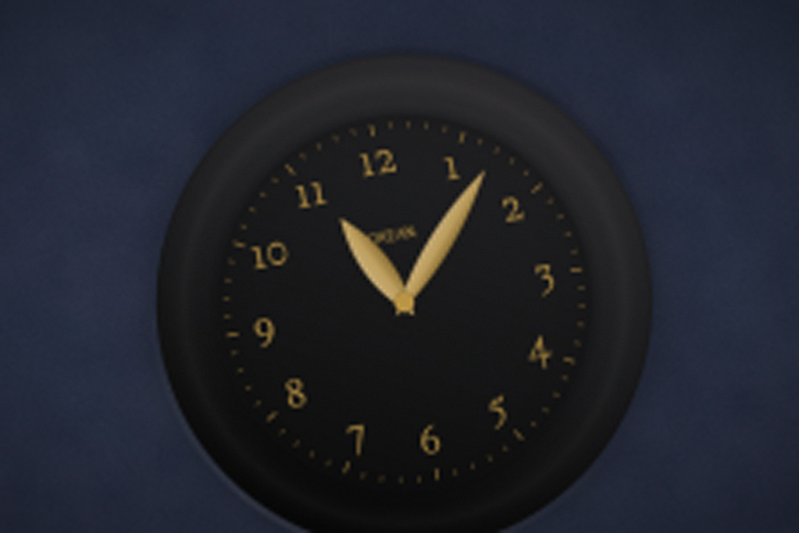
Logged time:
11,07
